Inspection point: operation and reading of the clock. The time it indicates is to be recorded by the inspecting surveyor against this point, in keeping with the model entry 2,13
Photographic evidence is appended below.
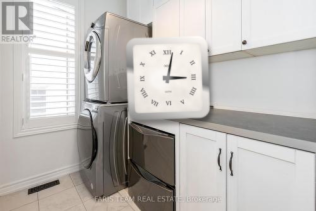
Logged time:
3,02
